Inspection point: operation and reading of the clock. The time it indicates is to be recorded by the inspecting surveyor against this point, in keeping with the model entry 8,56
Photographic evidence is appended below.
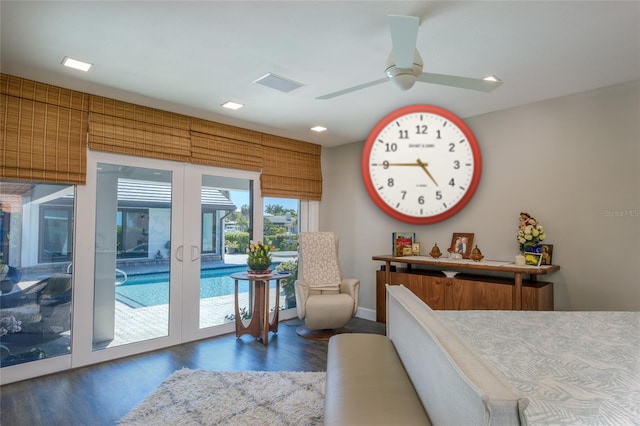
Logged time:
4,45
